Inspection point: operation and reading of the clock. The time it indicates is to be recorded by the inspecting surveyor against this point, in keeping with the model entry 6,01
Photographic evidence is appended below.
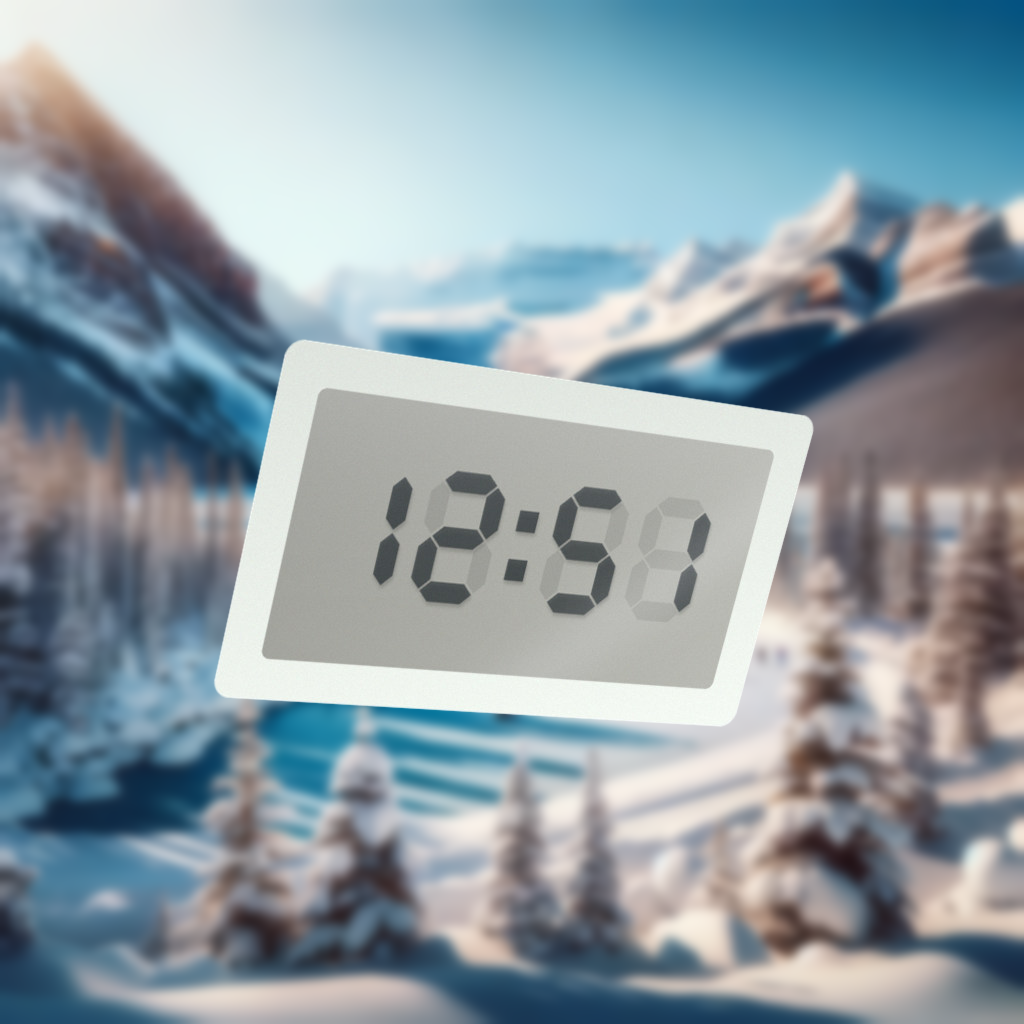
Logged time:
12,51
